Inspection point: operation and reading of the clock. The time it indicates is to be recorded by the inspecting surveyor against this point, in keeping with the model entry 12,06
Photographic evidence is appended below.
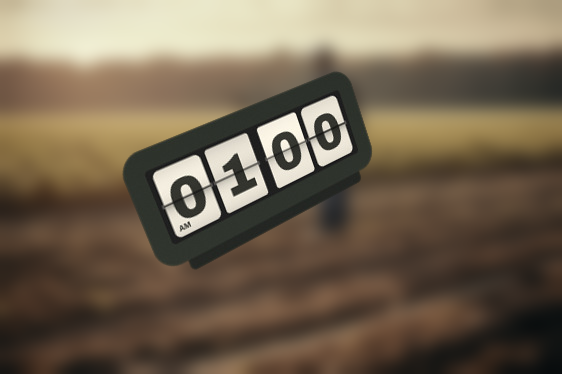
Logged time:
1,00
